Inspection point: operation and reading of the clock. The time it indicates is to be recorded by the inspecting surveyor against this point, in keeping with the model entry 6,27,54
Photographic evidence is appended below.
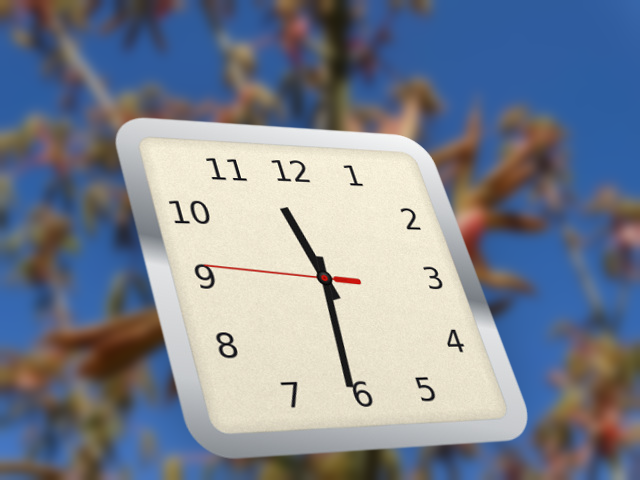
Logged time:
11,30,46
